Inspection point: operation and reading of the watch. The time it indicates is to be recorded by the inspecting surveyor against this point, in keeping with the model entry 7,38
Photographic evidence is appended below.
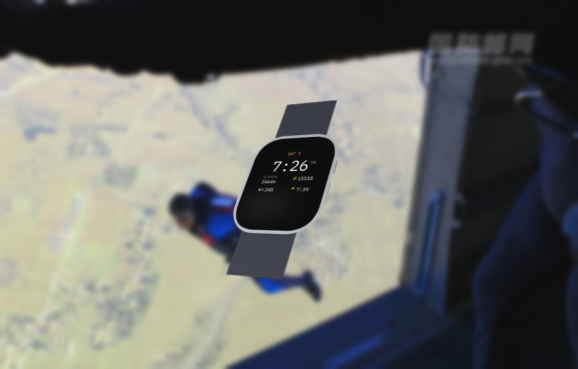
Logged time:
7,26
